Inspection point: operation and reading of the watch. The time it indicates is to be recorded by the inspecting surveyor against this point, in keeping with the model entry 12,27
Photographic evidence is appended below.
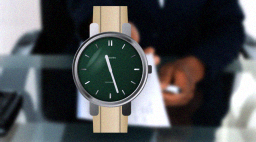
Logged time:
11,27
